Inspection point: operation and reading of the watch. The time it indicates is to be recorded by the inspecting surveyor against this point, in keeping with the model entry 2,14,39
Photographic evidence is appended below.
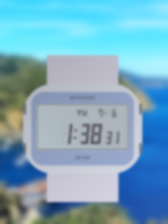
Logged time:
1,38,31
